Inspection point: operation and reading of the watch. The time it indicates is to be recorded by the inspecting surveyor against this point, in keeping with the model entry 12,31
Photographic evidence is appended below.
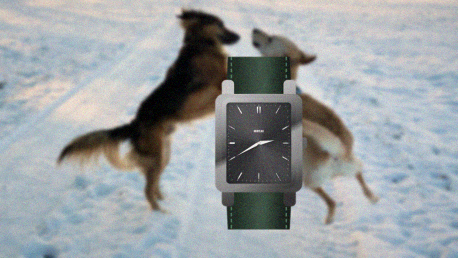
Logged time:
2,40
